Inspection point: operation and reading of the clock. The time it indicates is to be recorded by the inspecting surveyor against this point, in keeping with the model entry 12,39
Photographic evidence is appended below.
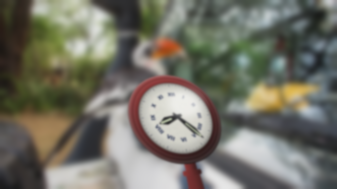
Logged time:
8,23
